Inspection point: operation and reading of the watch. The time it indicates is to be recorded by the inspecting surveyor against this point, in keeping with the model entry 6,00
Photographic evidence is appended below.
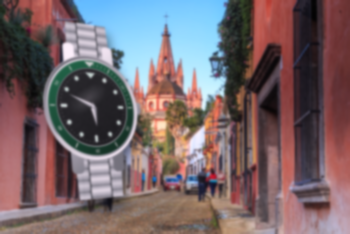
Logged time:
5,49
